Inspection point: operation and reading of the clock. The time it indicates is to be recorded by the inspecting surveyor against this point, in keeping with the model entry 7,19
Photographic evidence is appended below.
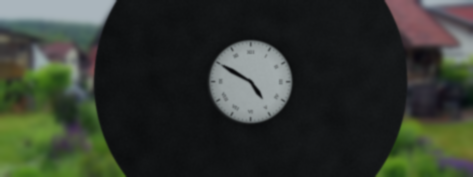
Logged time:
4,50
